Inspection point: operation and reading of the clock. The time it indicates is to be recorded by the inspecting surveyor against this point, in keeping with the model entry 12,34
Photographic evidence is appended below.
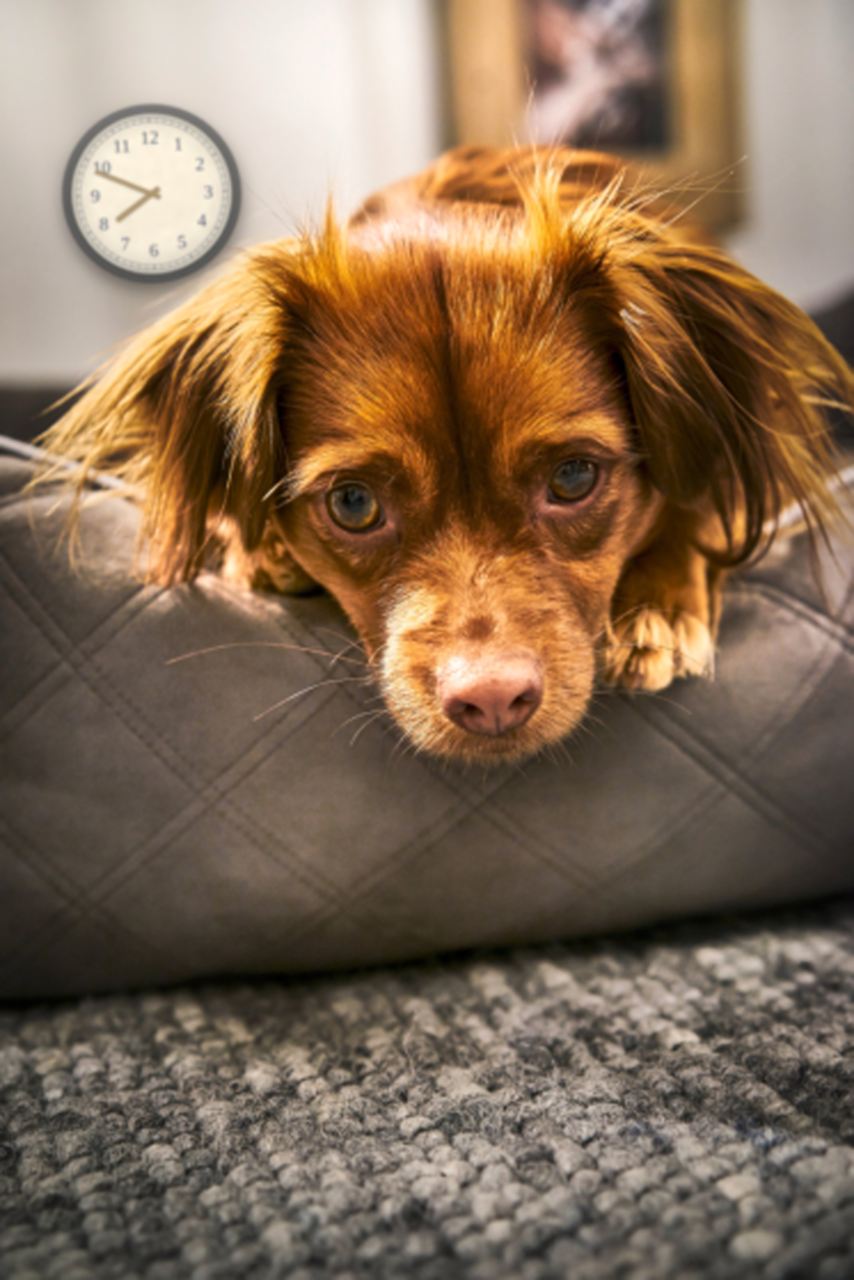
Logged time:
7,49
